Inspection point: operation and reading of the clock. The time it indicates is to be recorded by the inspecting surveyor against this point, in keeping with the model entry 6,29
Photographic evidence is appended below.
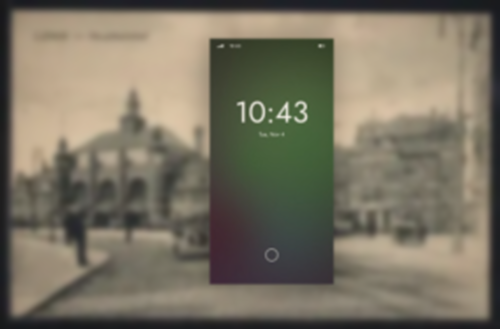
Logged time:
10,43
